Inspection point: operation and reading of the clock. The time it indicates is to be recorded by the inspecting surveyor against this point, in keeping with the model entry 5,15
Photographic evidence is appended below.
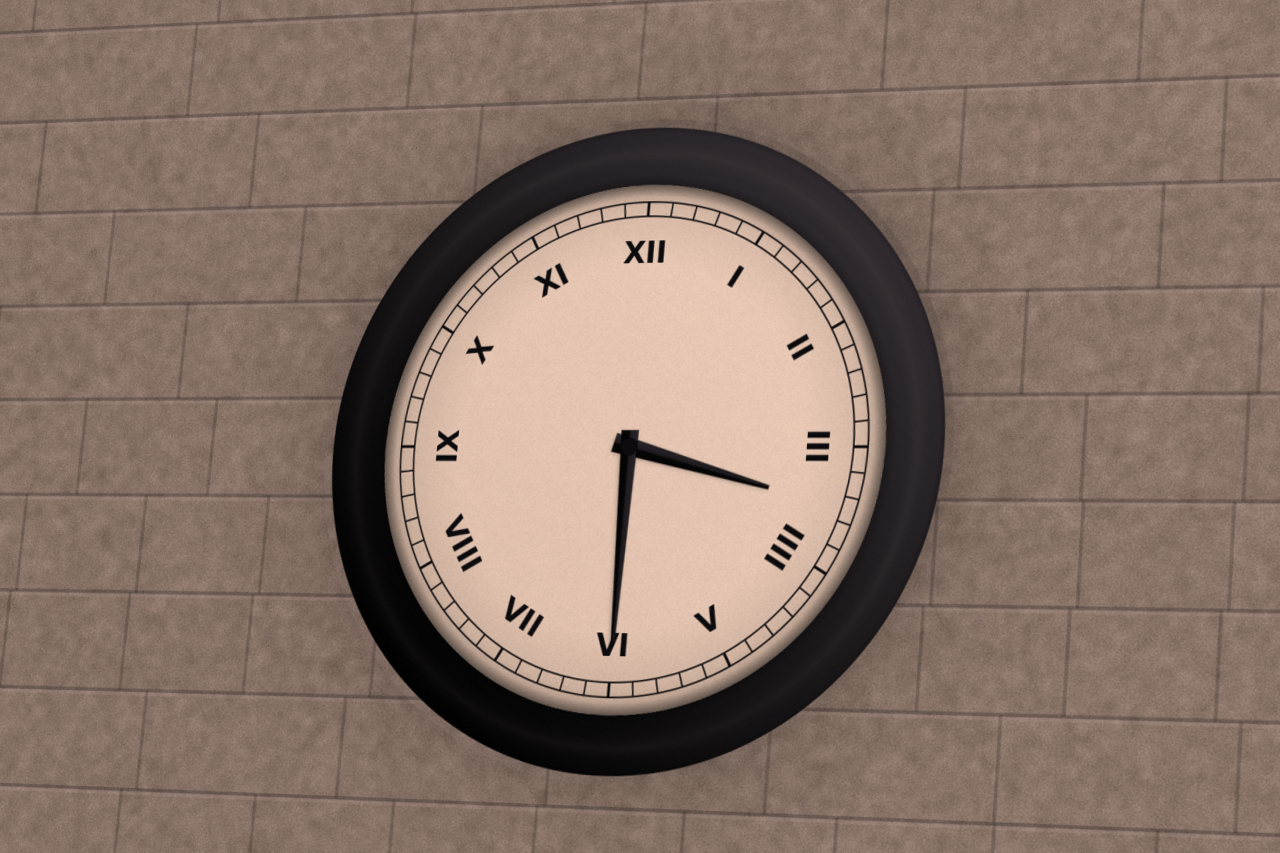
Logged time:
3,30
